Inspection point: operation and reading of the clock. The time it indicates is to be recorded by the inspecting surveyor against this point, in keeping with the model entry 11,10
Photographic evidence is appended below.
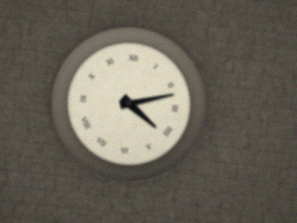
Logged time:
4,12
